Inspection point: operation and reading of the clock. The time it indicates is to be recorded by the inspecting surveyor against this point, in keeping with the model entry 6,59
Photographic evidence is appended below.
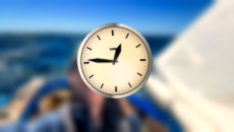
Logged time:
12,46
